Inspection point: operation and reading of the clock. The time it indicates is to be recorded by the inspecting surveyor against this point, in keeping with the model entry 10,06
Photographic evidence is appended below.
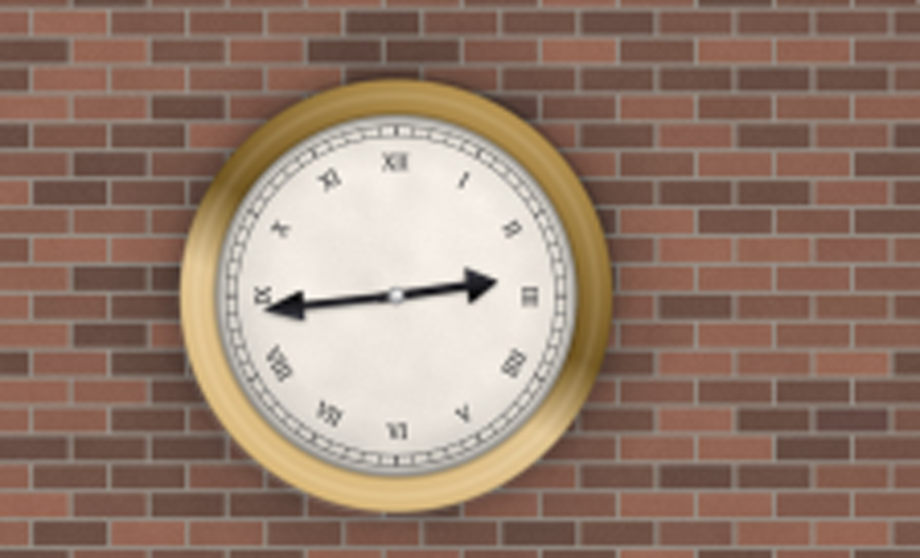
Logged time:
2,44
